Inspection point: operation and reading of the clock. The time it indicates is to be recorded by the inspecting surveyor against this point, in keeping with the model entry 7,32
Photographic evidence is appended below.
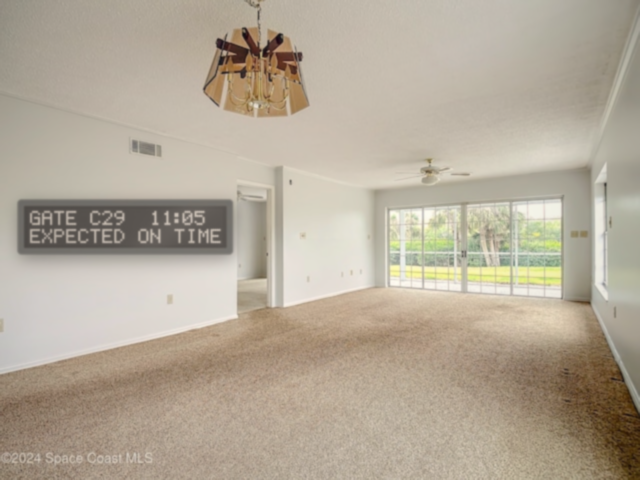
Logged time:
11,05
